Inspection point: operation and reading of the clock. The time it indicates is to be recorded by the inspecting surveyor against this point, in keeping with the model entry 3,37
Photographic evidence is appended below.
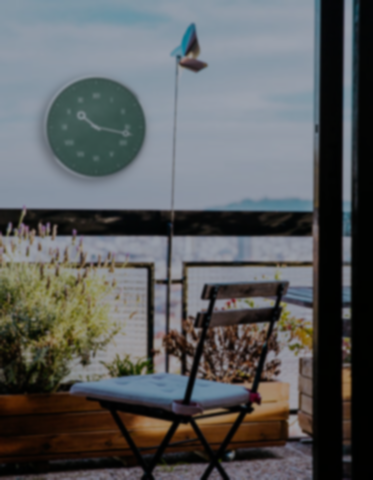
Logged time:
10,17
